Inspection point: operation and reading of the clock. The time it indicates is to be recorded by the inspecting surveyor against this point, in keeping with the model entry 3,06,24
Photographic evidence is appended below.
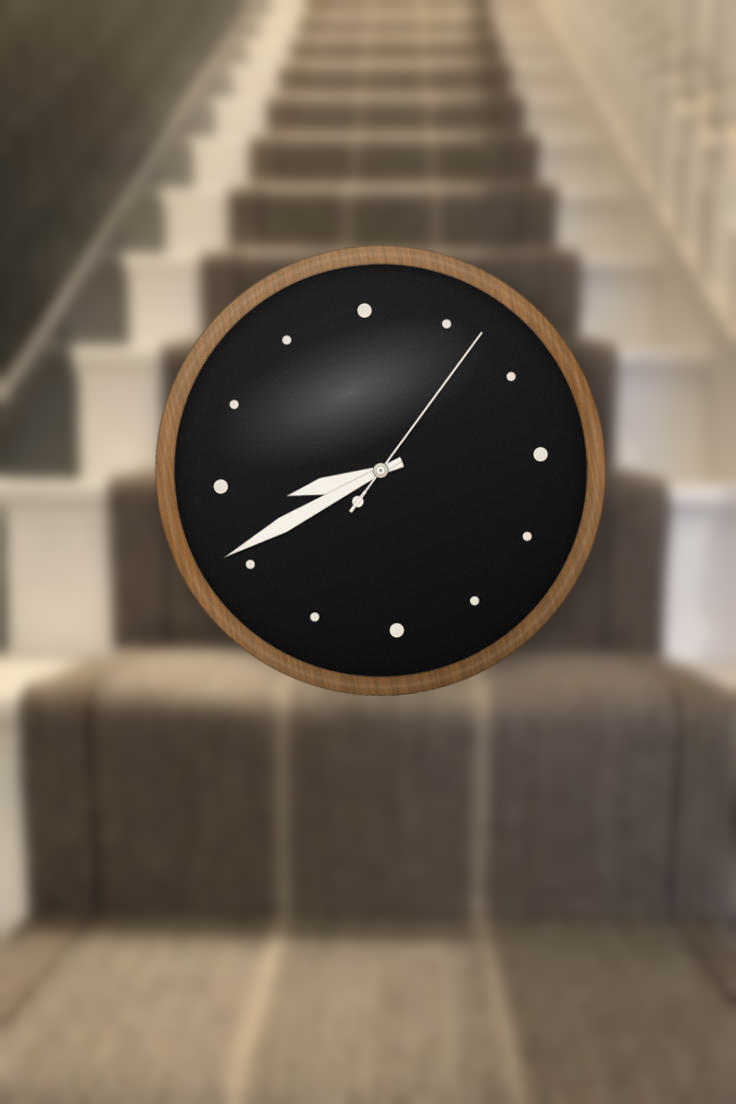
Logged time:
8,41,07
